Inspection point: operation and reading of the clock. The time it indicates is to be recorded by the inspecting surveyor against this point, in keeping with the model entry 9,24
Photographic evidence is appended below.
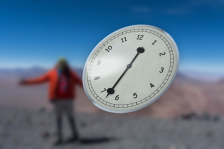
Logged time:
12,33
